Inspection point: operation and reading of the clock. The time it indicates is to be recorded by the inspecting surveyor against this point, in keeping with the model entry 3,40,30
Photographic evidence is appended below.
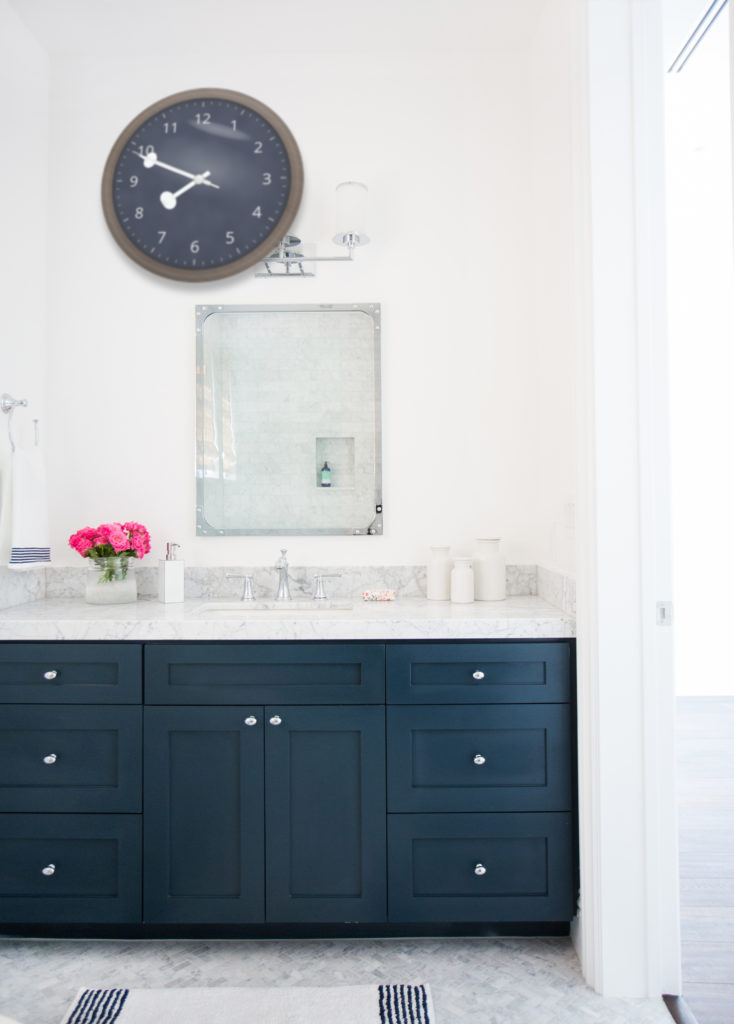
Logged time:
7,48,49
